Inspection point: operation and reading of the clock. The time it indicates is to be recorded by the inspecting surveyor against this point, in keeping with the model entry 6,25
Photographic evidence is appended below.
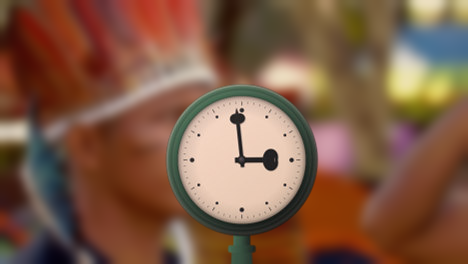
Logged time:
2,59
